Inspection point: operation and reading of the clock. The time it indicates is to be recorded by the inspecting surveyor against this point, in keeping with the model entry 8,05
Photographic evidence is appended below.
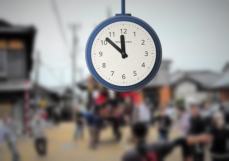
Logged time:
11,52
